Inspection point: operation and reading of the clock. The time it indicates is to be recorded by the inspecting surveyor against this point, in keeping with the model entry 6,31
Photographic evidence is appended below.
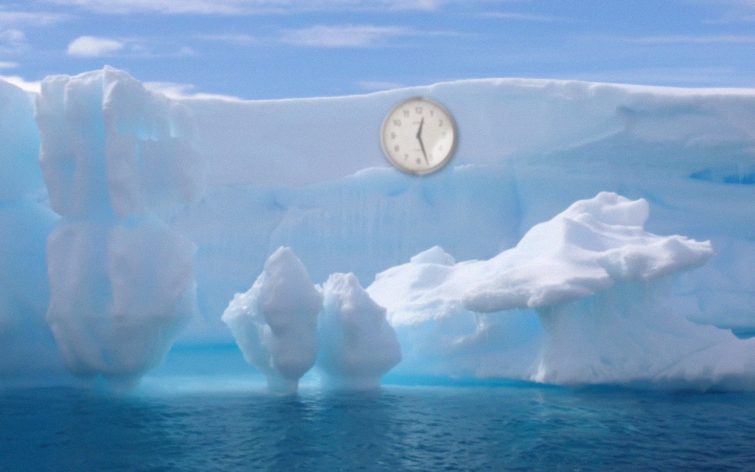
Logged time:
12,27
